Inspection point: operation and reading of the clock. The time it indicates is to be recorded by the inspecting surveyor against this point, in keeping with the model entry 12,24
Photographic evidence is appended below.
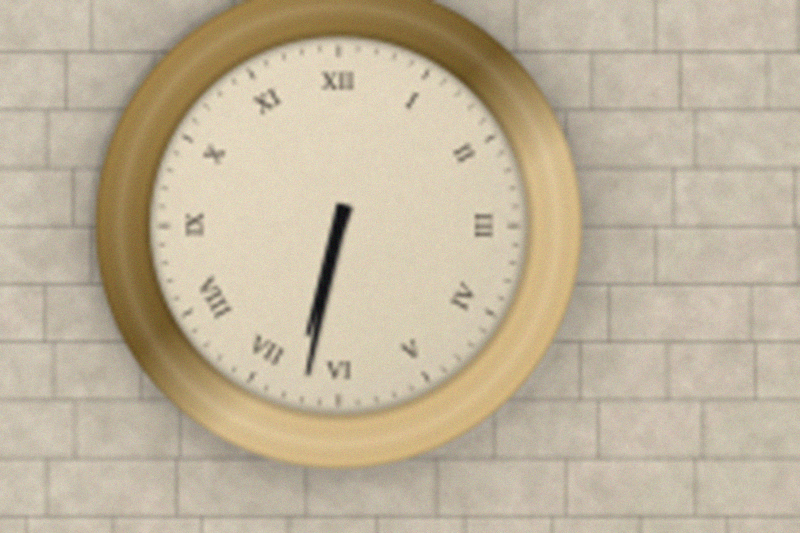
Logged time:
6,32
